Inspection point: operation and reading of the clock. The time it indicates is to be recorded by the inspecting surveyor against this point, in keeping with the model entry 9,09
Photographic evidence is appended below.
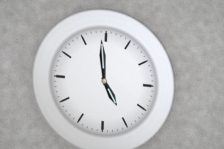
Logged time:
4,59
